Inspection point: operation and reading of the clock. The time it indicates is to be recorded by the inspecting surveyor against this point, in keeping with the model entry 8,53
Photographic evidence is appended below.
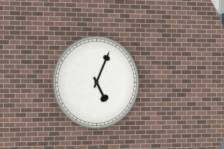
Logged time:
5,04
